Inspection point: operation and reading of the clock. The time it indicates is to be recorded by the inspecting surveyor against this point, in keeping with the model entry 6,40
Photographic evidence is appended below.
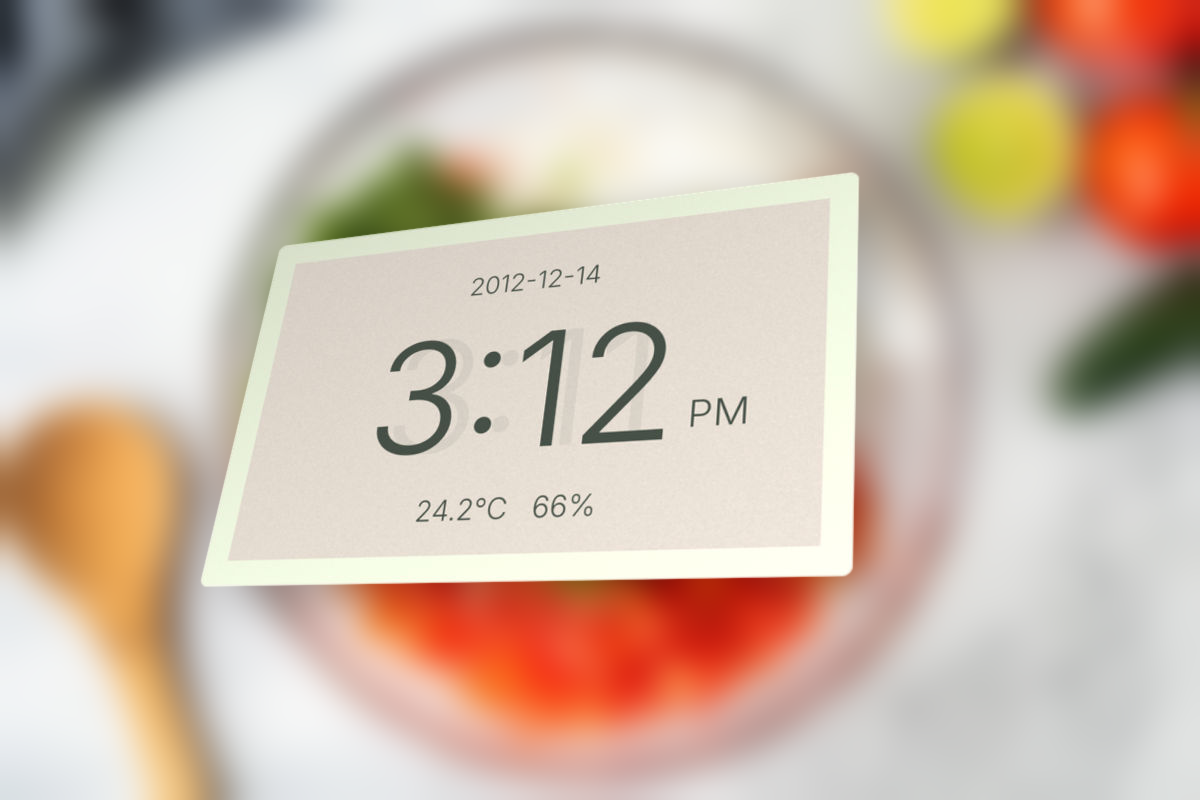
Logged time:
3,12
